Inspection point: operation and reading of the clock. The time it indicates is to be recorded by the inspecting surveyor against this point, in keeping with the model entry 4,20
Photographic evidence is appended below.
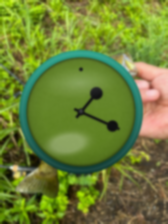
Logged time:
1,19
